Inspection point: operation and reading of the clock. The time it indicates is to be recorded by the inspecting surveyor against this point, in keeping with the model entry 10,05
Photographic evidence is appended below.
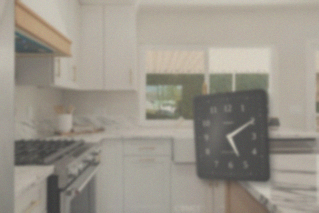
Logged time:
5,10
